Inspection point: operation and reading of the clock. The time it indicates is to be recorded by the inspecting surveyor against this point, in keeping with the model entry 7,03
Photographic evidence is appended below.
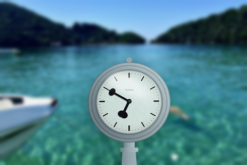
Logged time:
6,50
